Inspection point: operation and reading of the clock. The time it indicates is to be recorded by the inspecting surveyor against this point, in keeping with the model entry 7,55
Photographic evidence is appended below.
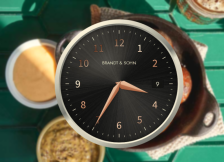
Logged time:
3,35
